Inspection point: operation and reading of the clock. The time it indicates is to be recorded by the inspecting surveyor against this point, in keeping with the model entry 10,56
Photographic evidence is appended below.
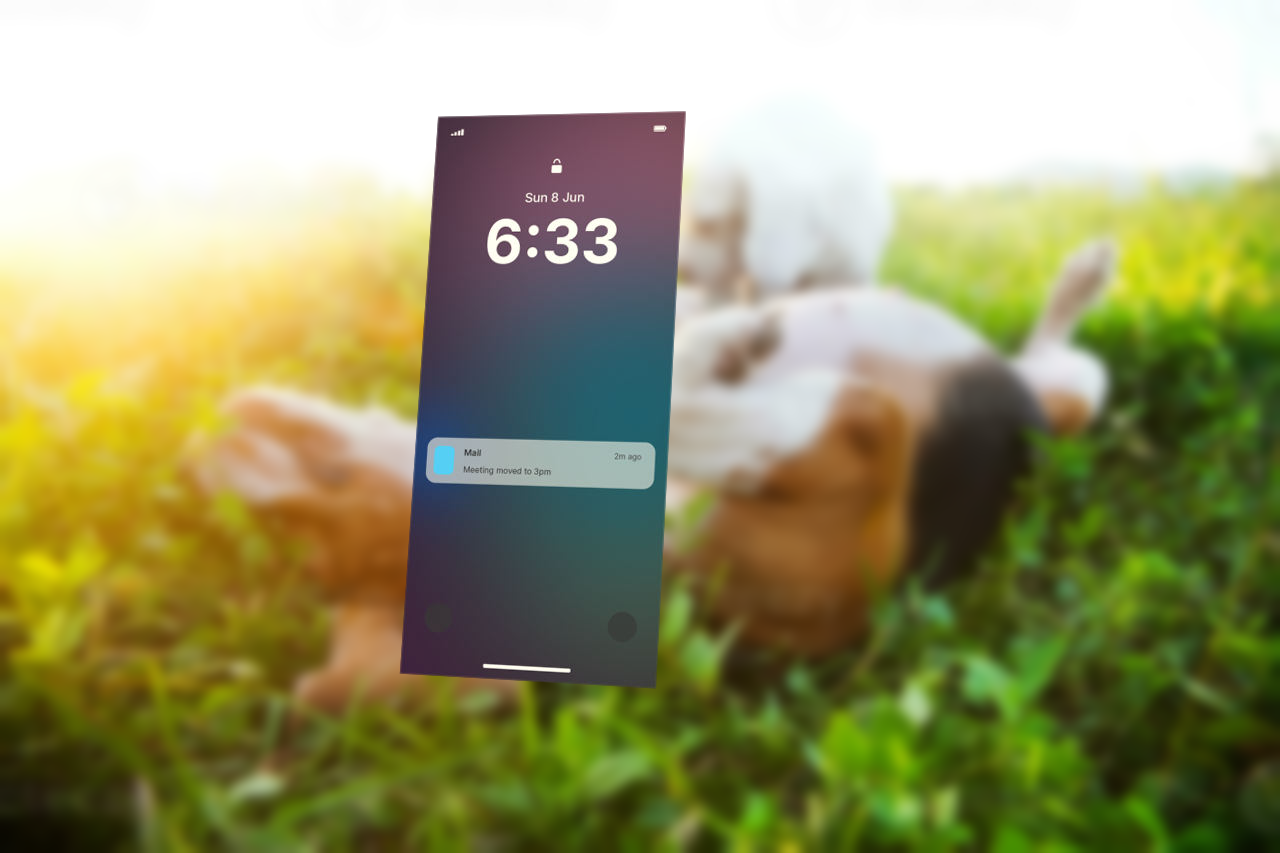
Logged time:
6,33
